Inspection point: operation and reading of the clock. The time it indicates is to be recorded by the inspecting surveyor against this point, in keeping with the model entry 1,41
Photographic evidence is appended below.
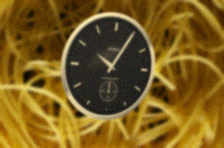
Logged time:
10,05
